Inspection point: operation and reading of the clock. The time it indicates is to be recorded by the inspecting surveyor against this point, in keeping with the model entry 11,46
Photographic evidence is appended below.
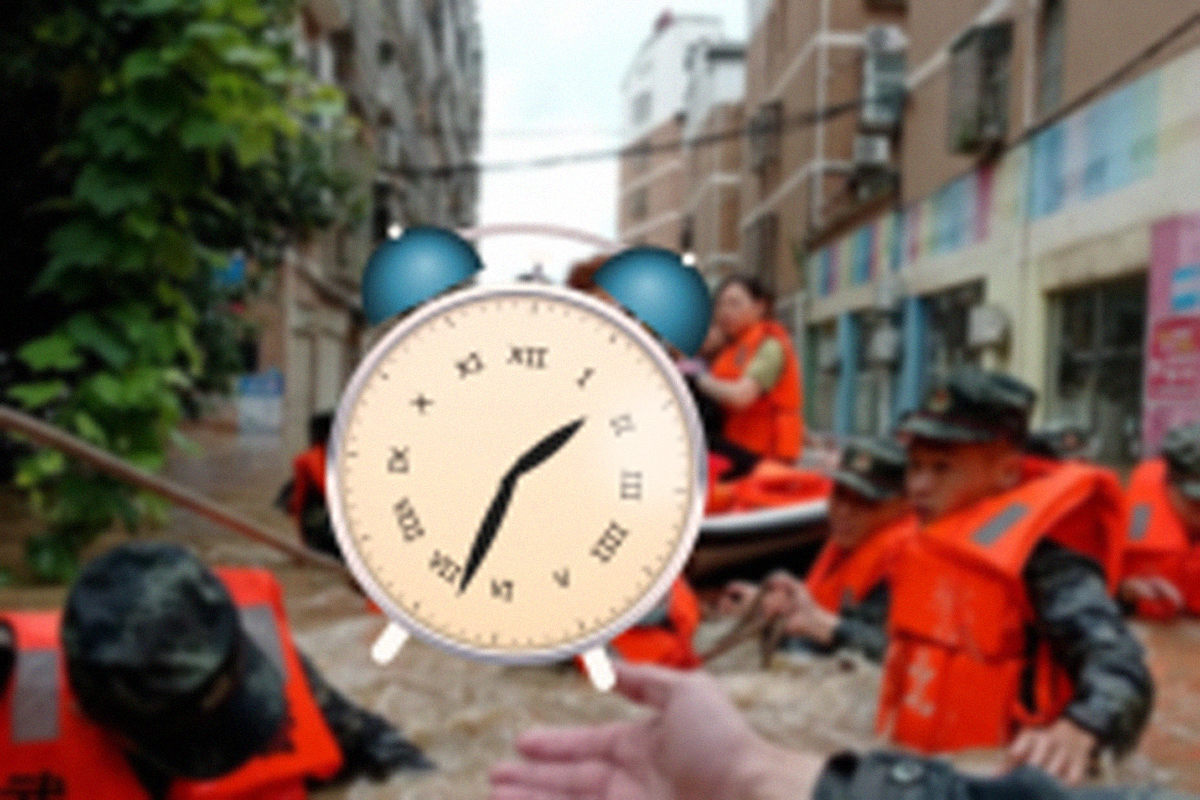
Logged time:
1,33
